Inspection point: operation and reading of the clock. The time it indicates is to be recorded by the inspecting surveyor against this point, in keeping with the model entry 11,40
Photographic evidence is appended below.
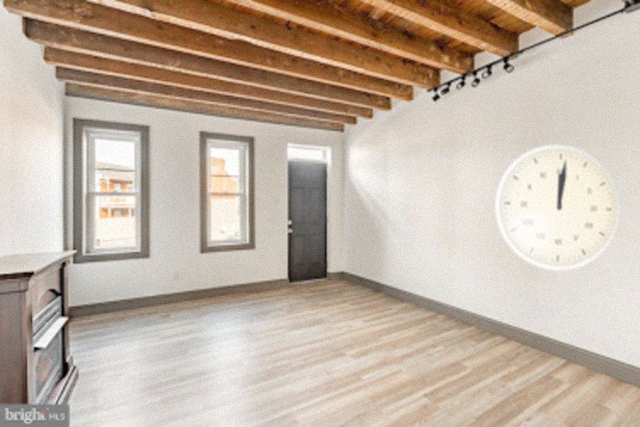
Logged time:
12,01
